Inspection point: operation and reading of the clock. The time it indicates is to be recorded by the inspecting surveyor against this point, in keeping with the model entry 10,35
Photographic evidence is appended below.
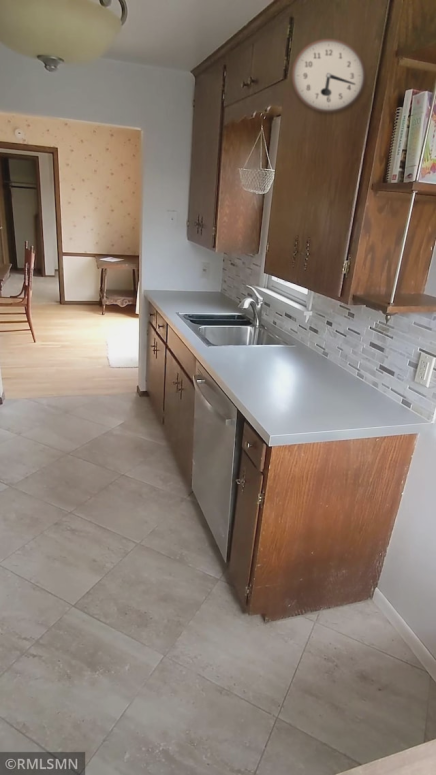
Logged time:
6,18
